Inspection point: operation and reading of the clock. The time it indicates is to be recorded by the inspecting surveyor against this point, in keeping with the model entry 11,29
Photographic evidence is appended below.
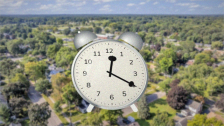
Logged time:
12,20
